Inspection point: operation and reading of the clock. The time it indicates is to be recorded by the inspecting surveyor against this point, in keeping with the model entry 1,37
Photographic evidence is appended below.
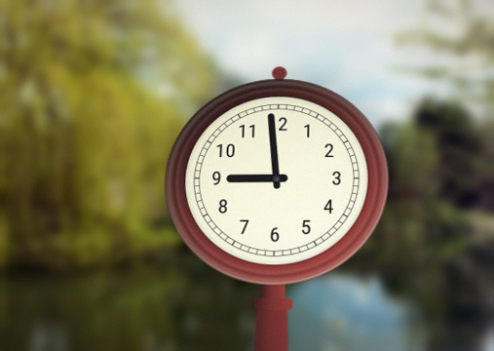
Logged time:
8,59
